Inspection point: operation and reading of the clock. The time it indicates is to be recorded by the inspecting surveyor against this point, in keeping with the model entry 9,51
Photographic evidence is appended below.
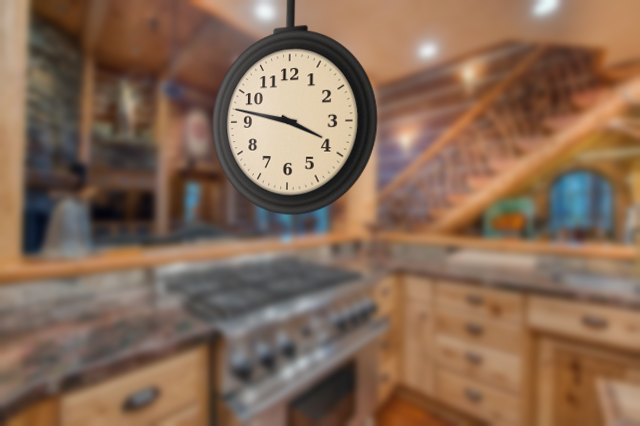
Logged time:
3,47
